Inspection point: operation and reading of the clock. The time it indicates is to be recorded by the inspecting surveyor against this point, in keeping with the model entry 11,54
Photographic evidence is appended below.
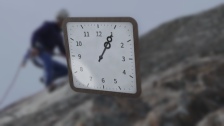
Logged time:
1,05
